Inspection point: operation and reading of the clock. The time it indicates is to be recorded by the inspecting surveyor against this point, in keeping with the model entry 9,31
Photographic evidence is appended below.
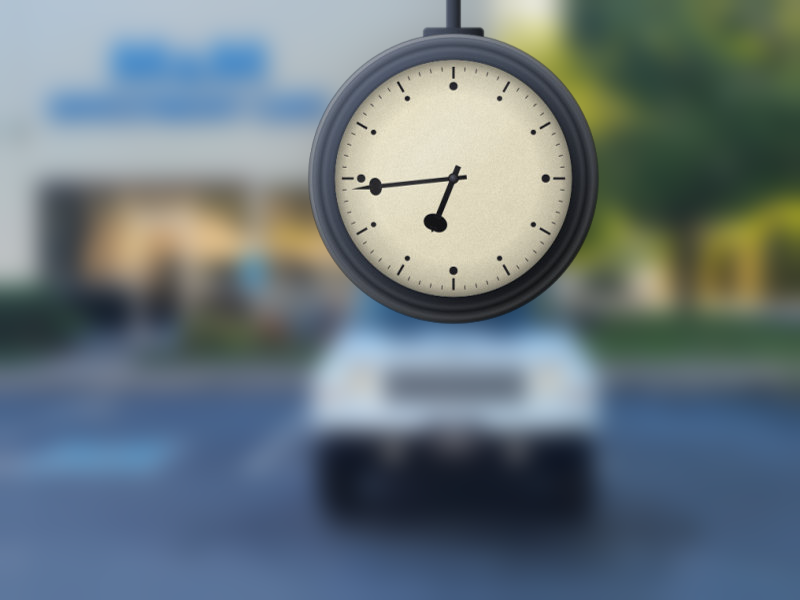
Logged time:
6,44
